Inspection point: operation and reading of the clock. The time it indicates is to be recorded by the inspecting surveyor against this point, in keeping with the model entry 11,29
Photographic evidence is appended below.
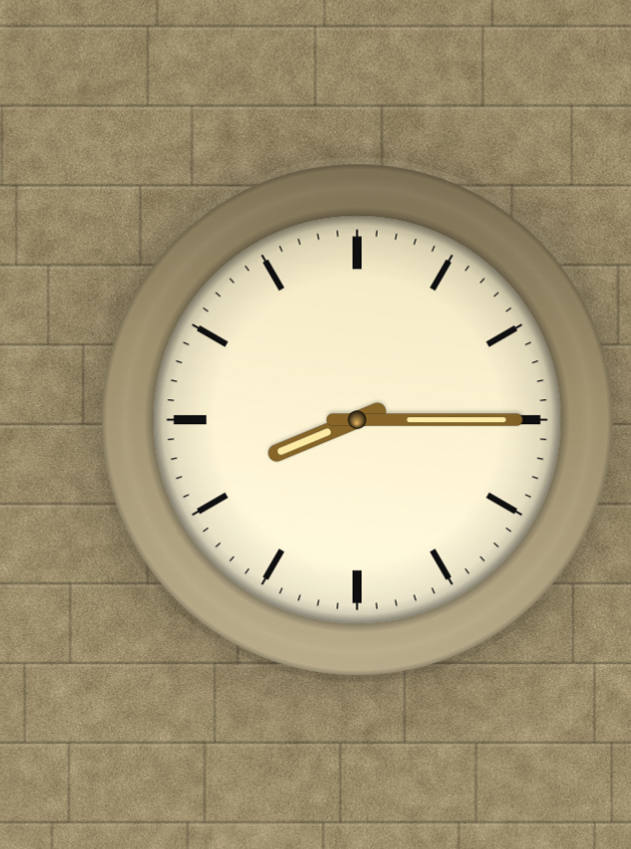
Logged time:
8,15
